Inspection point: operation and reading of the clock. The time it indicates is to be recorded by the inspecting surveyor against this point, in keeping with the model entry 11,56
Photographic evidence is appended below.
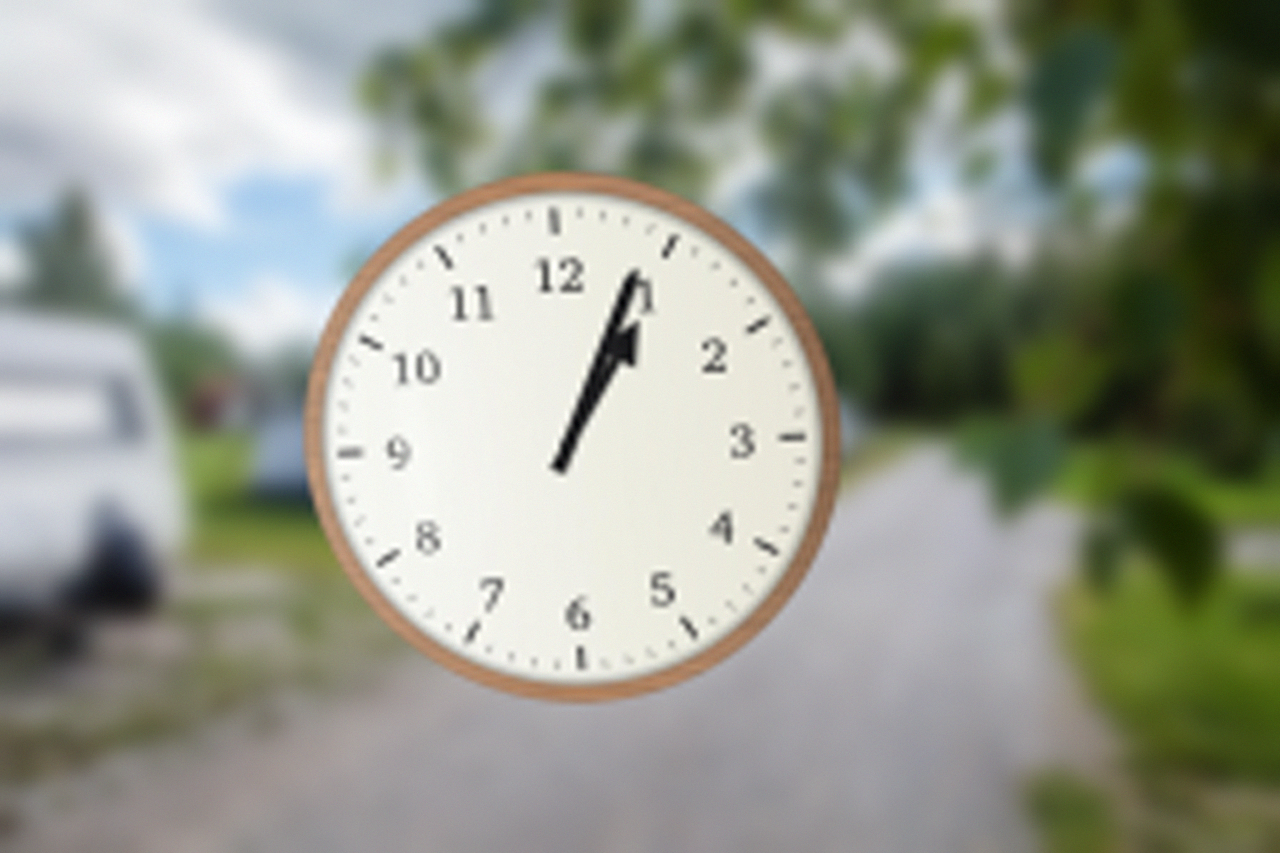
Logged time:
1,04
